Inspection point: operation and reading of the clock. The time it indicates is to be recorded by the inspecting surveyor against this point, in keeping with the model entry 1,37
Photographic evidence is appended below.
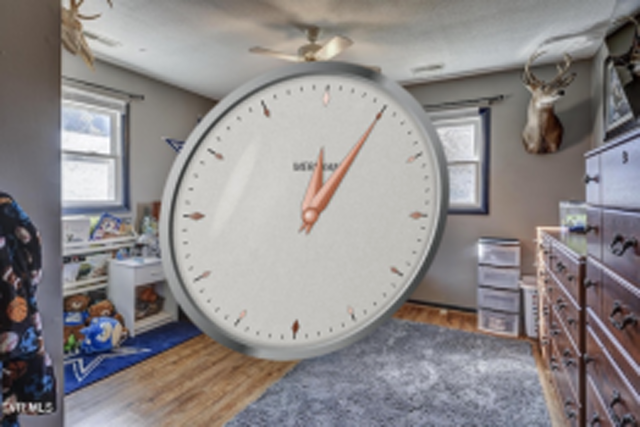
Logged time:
12,05
